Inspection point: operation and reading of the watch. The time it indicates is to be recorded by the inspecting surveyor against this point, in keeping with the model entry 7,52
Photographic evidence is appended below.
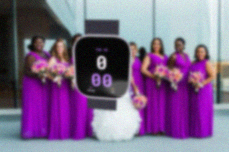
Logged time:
0,00
